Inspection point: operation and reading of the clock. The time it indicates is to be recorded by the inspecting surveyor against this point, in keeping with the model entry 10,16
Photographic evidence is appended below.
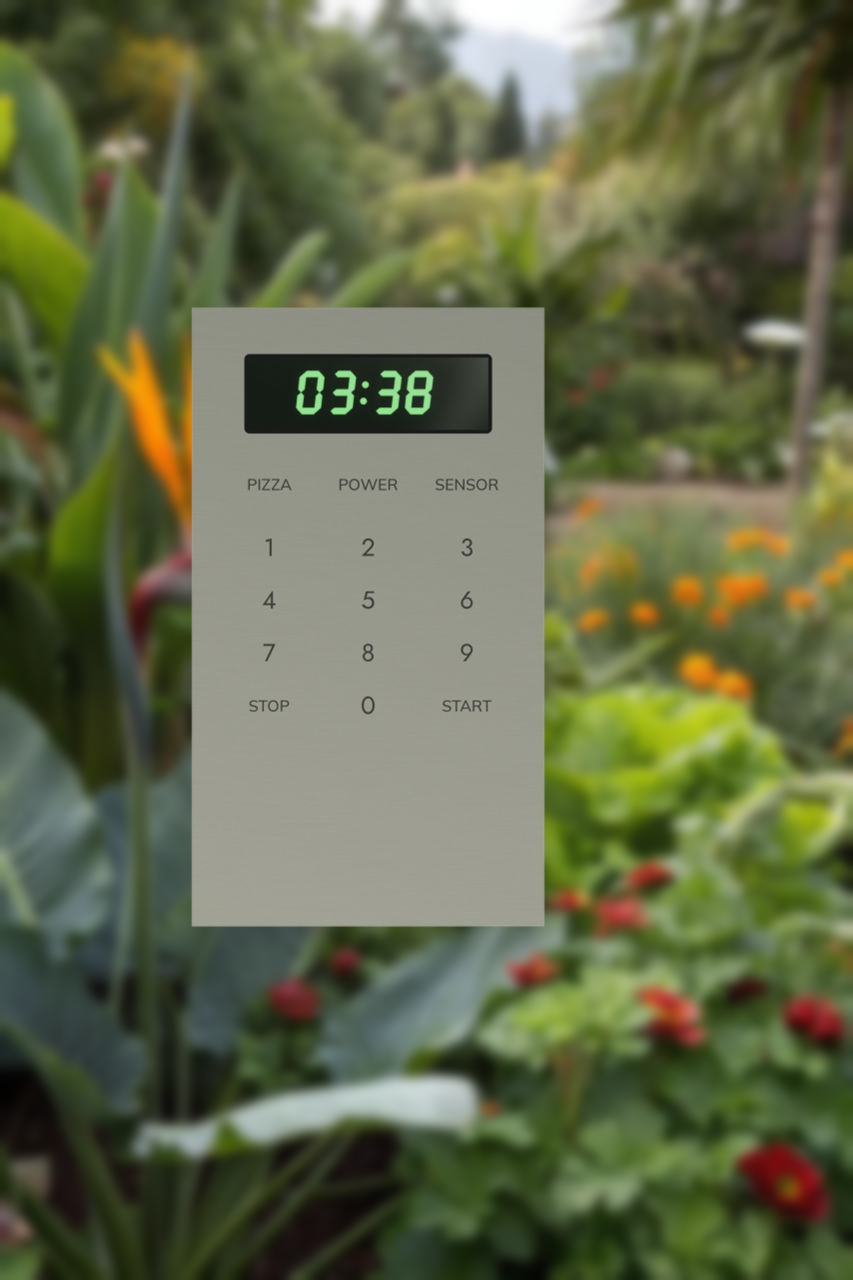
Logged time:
3,38
